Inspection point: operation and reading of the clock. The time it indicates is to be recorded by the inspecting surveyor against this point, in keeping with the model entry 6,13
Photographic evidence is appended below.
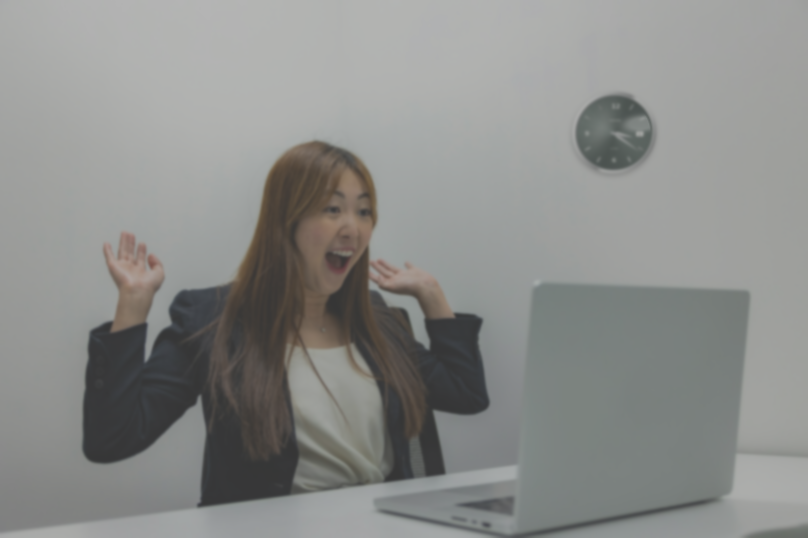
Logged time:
3,21
